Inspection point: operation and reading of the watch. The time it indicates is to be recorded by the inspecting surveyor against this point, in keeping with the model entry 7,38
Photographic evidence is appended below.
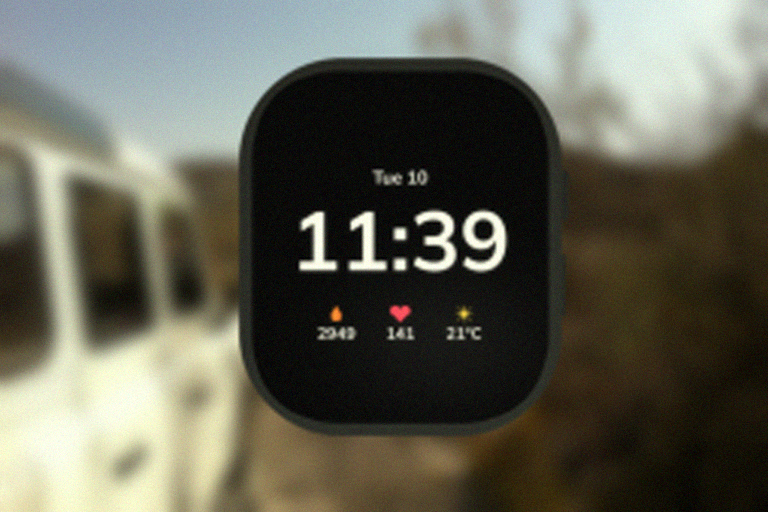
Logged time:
11,39
